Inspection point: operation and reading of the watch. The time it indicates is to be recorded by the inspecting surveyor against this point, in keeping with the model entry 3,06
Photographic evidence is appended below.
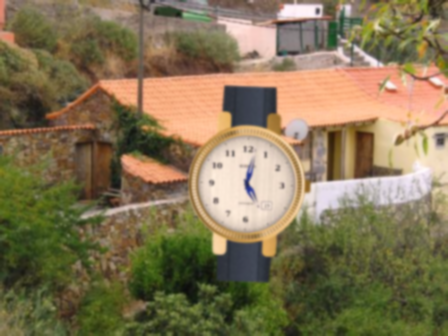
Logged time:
5,02
